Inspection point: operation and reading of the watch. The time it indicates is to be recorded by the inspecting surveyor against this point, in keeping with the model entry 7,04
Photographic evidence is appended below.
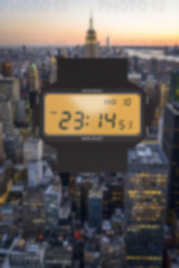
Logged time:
23,14
